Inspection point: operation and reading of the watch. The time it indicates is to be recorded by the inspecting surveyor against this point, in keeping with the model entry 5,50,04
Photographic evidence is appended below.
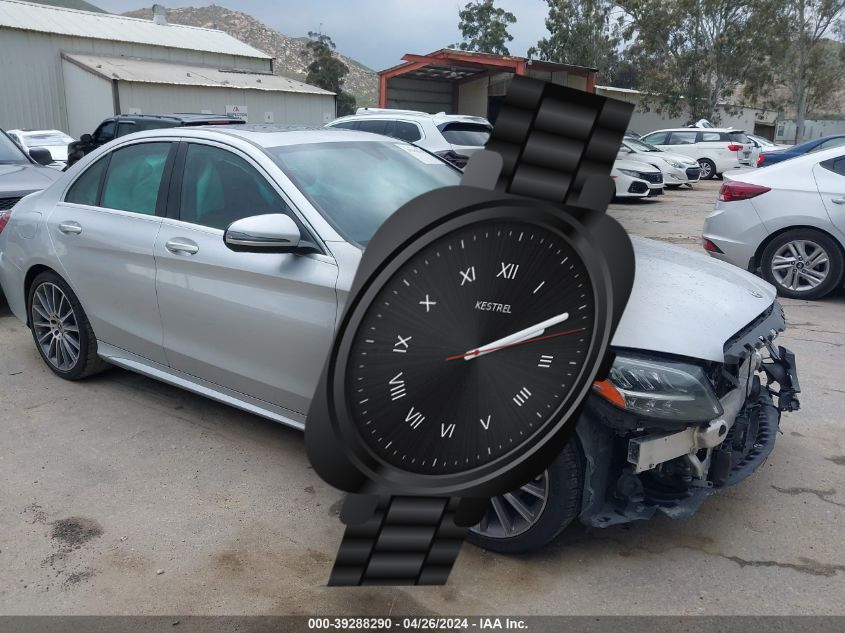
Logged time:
2,10,12
